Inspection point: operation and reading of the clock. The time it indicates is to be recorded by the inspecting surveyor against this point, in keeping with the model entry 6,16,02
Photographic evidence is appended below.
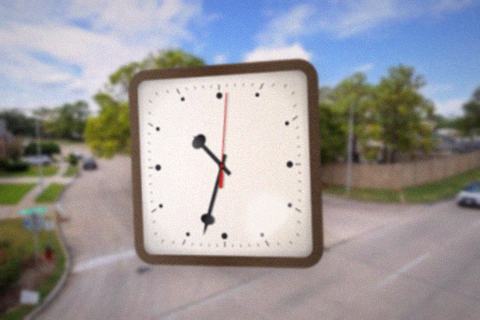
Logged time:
10,33,01
